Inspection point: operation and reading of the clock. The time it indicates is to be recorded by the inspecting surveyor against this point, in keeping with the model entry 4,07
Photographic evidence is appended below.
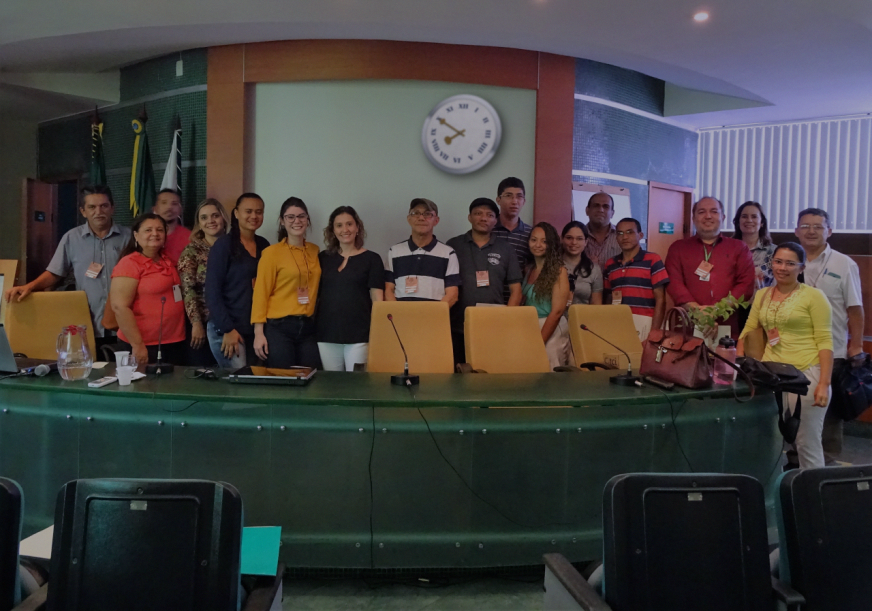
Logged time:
7,50
